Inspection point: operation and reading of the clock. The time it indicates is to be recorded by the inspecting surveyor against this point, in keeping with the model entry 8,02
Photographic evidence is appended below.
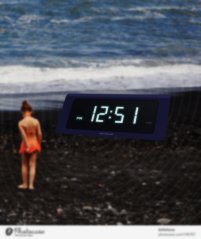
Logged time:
12,51
